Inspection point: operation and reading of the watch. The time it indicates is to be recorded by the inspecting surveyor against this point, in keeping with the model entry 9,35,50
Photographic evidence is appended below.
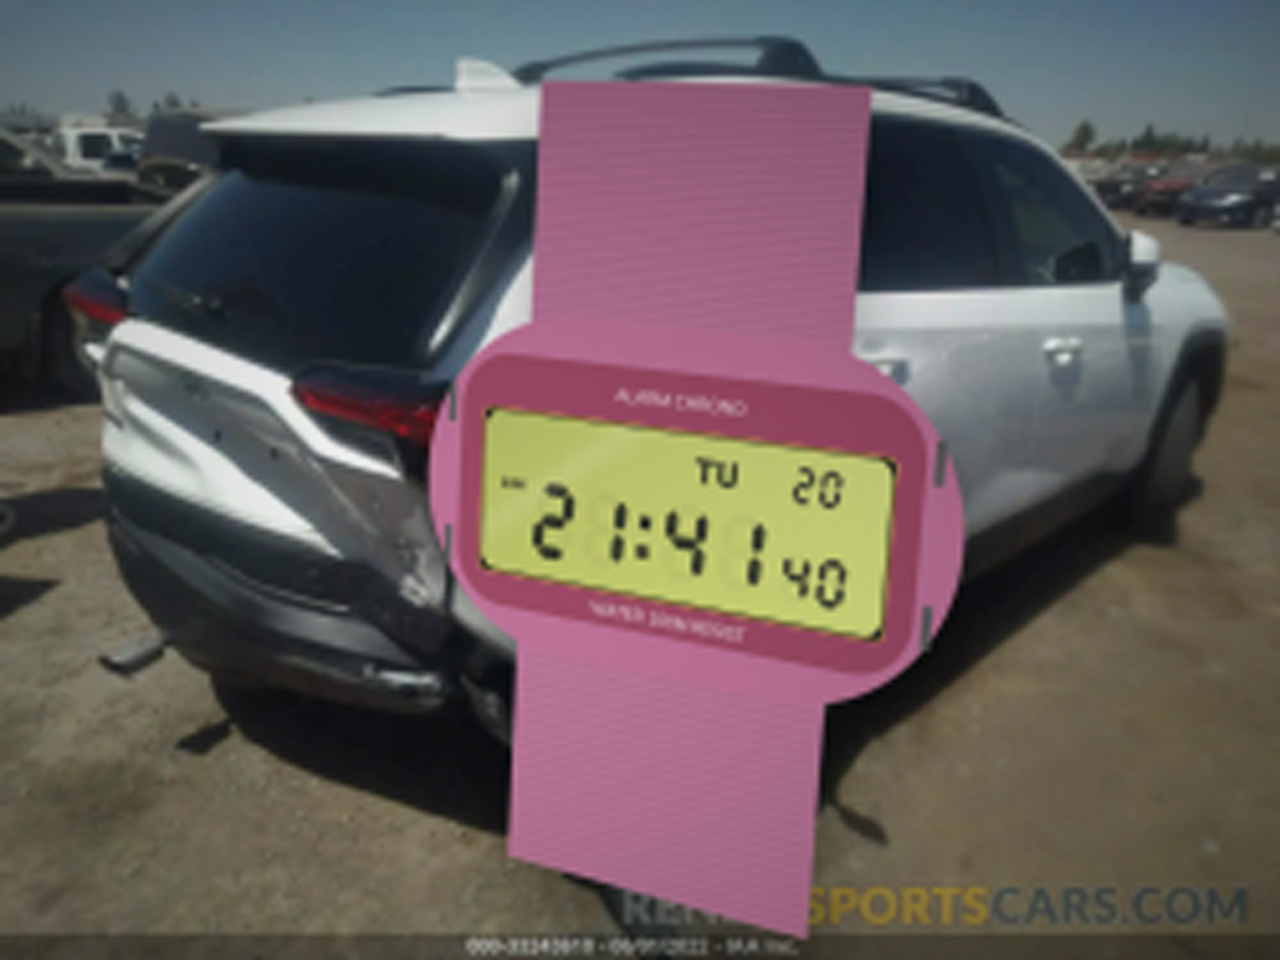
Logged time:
21,41,40
